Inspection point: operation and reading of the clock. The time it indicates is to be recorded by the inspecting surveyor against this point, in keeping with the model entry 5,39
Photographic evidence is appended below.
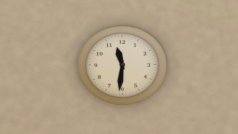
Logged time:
11,31
